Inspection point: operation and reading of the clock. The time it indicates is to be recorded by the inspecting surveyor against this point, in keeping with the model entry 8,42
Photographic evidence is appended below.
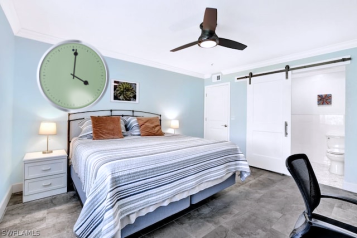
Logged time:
4,01
